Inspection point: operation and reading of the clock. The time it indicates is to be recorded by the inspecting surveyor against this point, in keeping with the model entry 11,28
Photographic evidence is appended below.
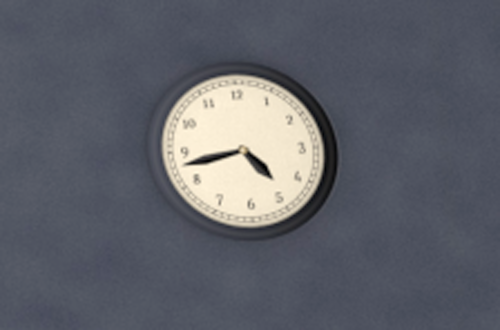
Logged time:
4,43
